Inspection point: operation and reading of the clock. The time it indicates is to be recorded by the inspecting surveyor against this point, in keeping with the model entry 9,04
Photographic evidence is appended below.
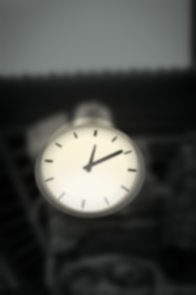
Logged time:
12,09
